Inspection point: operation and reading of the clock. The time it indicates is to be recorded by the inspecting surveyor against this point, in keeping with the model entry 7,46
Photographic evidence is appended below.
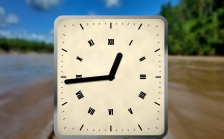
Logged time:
12,44
